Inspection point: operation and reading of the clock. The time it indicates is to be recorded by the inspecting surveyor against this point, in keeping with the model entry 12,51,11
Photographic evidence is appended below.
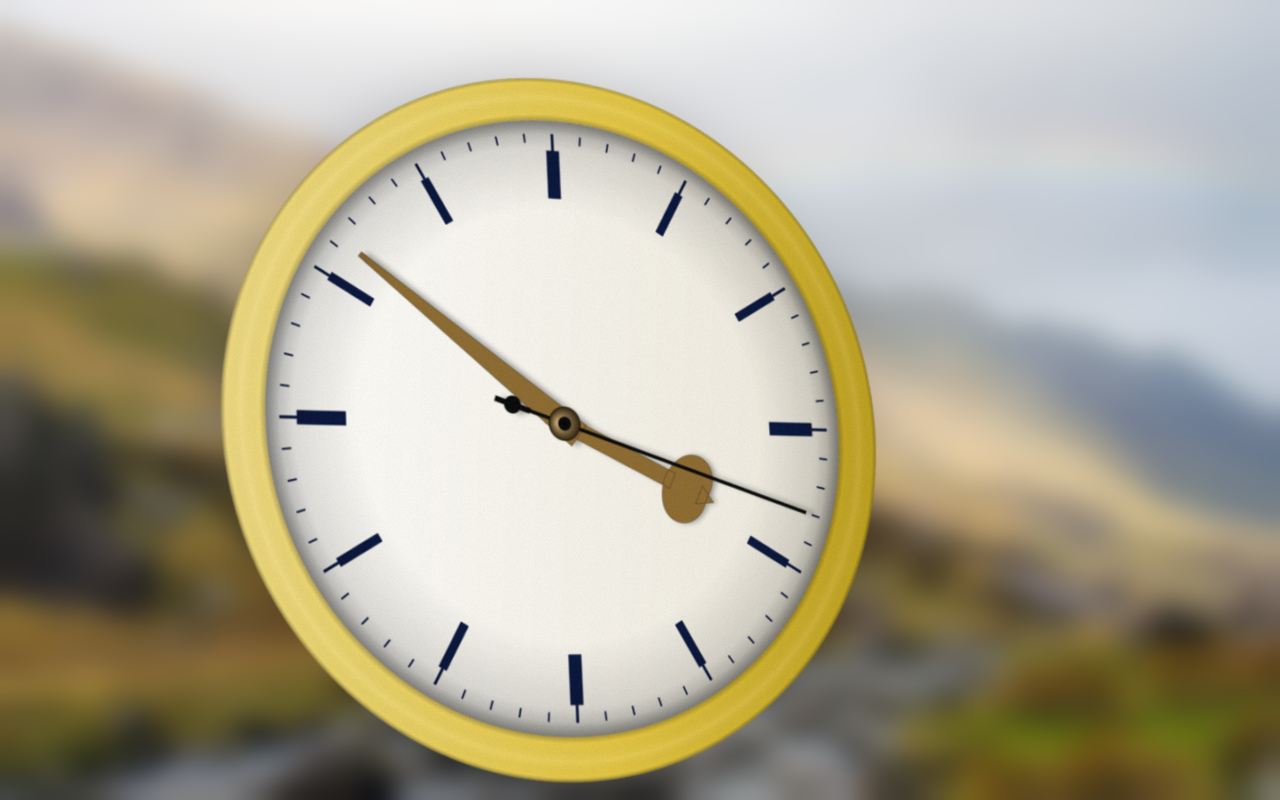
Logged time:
3,51,18
